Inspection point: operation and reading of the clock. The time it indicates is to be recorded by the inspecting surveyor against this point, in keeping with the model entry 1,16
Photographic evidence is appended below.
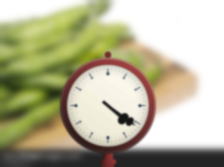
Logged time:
4,21
